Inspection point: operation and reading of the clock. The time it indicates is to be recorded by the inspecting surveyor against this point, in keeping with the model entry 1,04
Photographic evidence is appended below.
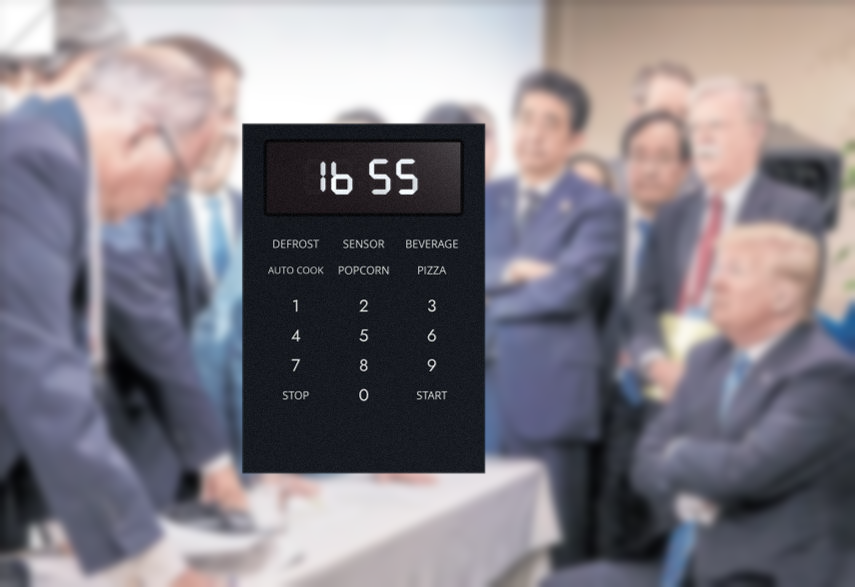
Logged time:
16,55
